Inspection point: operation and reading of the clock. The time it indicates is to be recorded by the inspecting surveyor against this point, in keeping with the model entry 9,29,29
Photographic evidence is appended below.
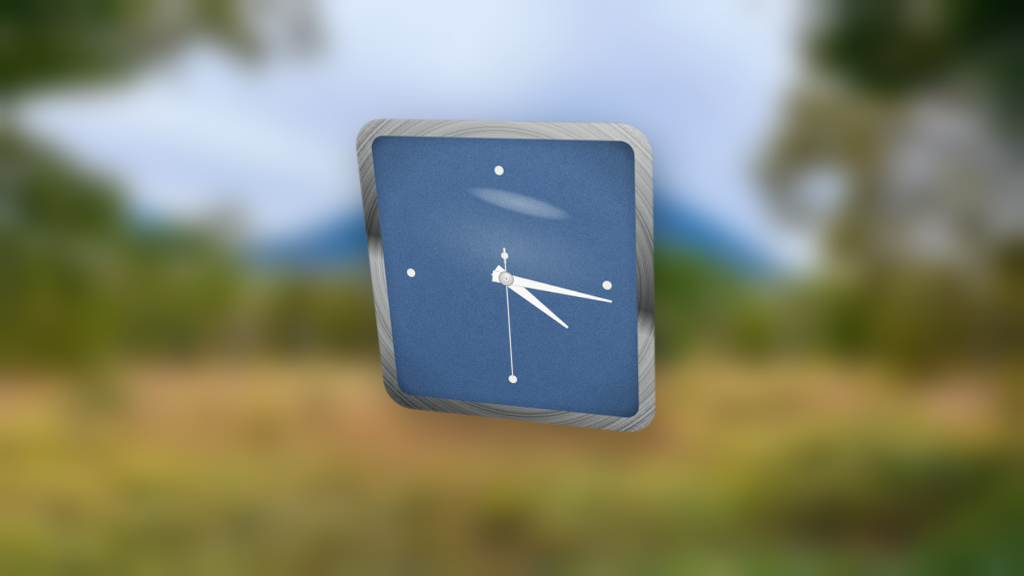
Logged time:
4,16,30
